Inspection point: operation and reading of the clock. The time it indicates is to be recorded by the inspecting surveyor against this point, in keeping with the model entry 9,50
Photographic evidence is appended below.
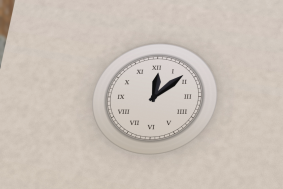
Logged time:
12,08
